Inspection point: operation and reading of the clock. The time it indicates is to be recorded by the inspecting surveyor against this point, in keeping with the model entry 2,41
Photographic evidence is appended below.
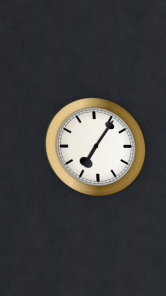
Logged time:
7,06
